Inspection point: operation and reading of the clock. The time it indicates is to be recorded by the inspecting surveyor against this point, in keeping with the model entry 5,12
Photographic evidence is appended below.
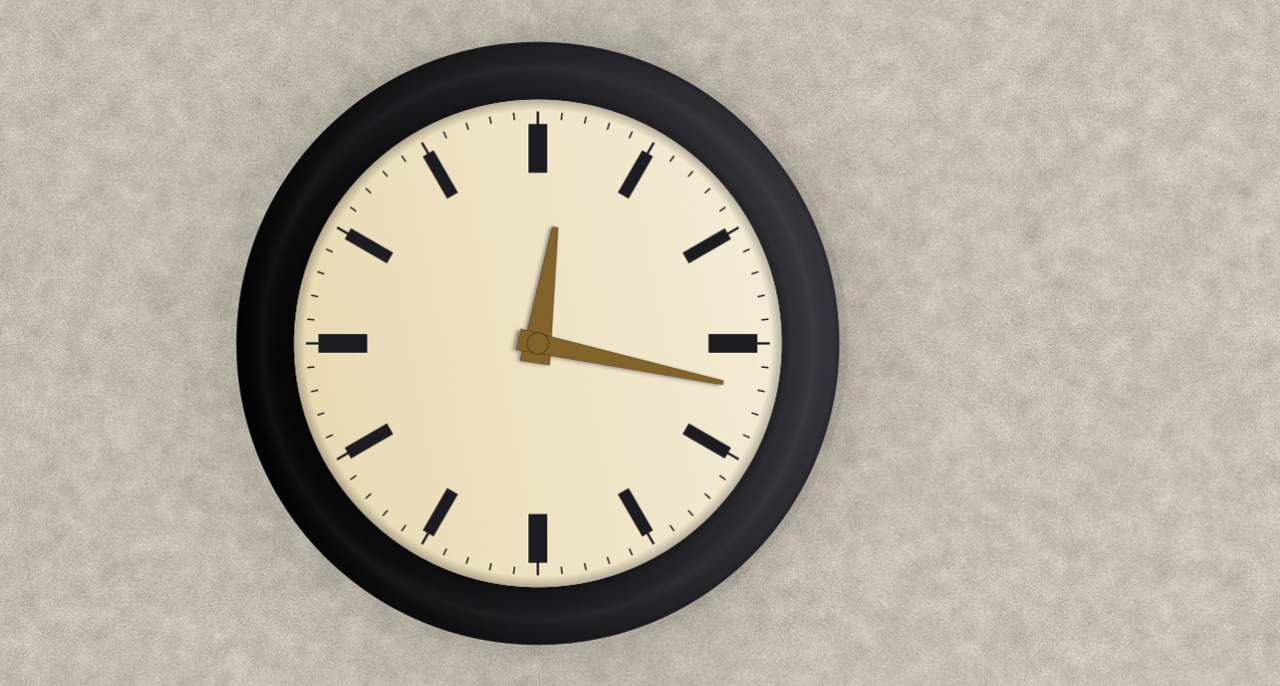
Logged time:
12,17
